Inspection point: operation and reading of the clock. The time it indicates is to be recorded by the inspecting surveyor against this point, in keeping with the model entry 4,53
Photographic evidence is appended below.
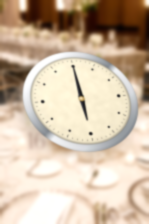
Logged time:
6,00
